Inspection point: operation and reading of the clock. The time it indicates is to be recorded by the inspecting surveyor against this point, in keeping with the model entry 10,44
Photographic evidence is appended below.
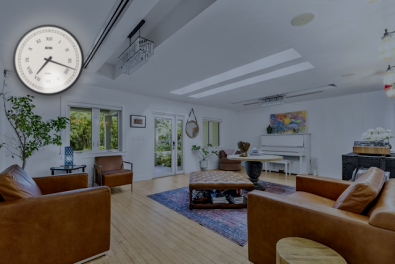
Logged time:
7,18
